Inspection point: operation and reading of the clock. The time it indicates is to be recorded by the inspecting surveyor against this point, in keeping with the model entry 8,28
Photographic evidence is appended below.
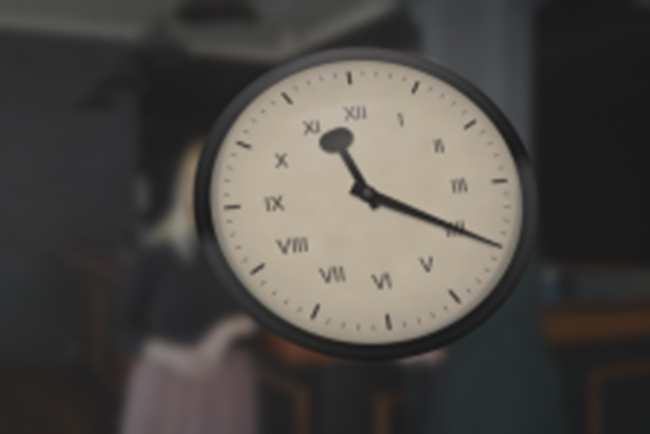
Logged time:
11,20
